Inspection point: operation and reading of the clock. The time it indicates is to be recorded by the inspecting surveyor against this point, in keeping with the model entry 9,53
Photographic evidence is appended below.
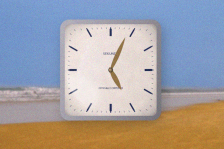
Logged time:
5,04
